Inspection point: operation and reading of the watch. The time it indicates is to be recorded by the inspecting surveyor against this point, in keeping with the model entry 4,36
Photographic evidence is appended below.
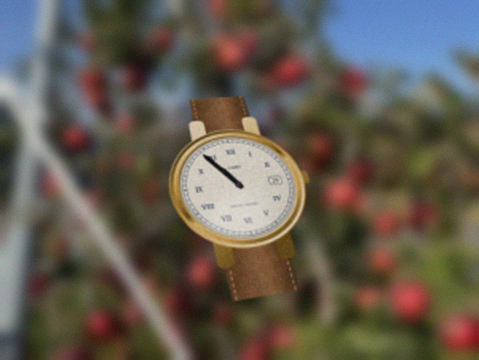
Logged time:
10,54
